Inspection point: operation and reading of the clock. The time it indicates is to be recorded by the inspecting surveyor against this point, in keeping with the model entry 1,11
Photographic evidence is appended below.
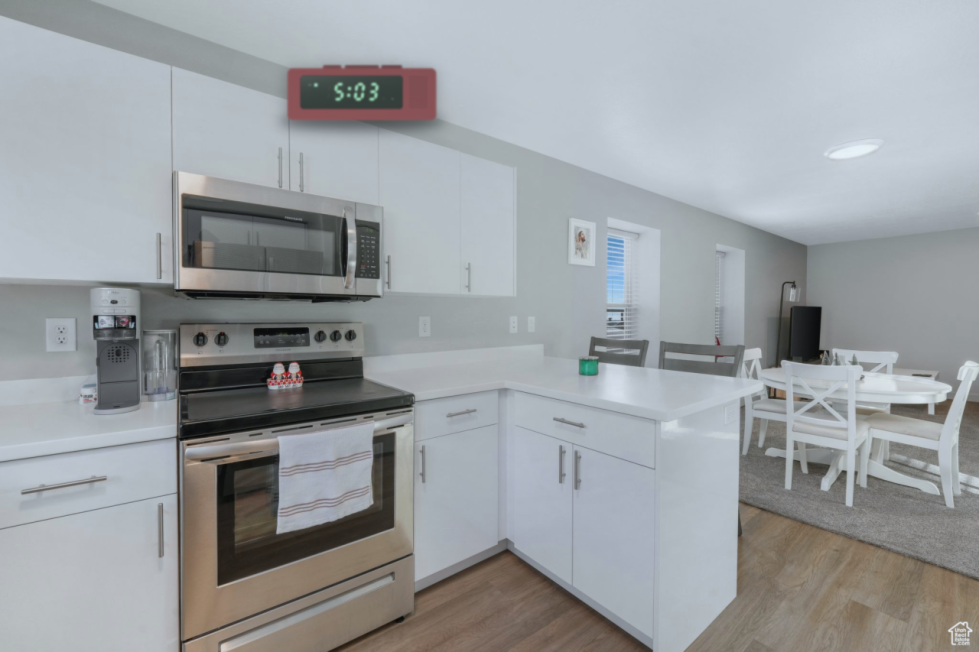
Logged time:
5,03
